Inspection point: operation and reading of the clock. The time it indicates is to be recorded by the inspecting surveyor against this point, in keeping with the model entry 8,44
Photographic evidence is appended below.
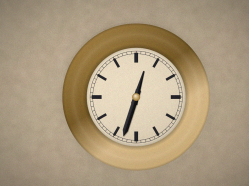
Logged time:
12,33
